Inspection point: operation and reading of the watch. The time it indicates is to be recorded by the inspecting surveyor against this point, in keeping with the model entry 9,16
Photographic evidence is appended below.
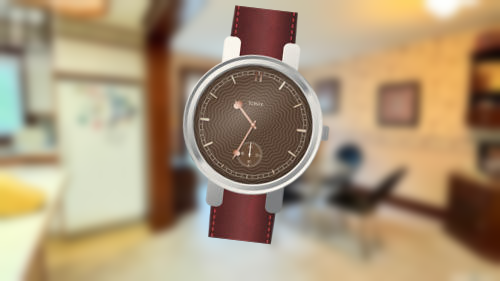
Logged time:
10,34
